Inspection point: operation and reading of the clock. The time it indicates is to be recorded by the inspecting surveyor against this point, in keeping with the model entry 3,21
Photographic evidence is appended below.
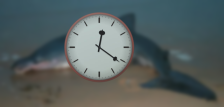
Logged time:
12,21
